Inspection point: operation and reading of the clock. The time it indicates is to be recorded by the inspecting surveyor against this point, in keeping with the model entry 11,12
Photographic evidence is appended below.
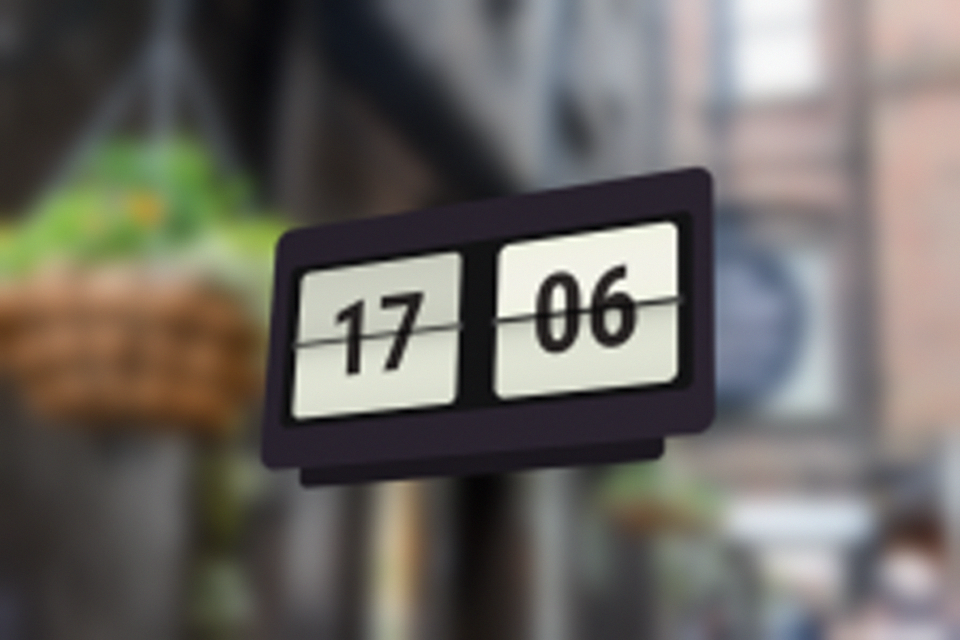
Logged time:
17,06
